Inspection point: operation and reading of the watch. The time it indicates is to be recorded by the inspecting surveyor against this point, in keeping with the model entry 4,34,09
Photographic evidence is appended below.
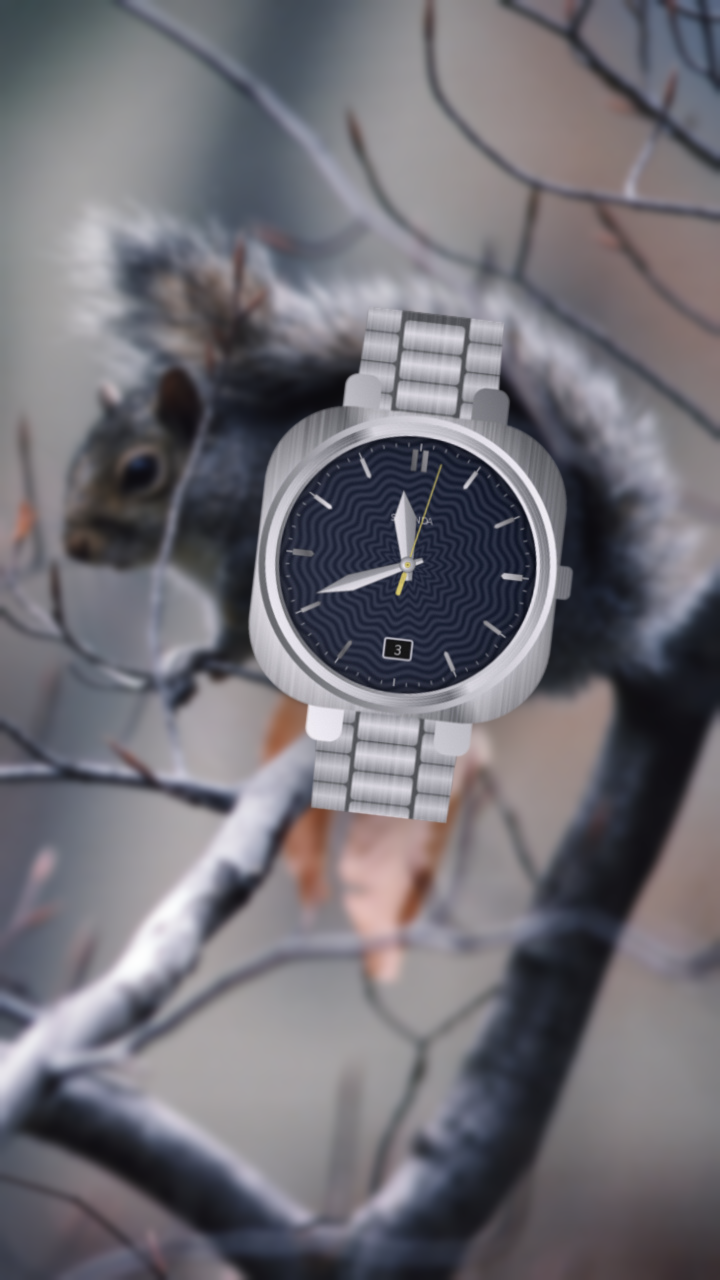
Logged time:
11,41,02
